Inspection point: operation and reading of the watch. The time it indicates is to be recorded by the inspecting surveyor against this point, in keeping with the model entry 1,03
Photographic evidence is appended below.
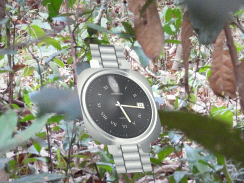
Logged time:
5,16
